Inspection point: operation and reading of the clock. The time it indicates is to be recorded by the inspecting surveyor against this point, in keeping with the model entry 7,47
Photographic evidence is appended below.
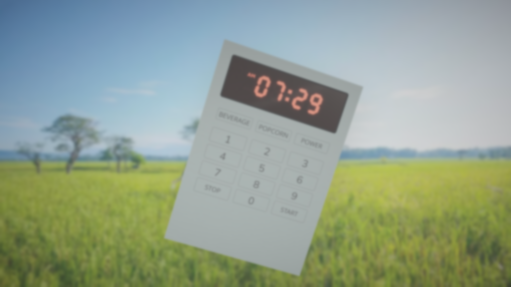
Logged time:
7,29
